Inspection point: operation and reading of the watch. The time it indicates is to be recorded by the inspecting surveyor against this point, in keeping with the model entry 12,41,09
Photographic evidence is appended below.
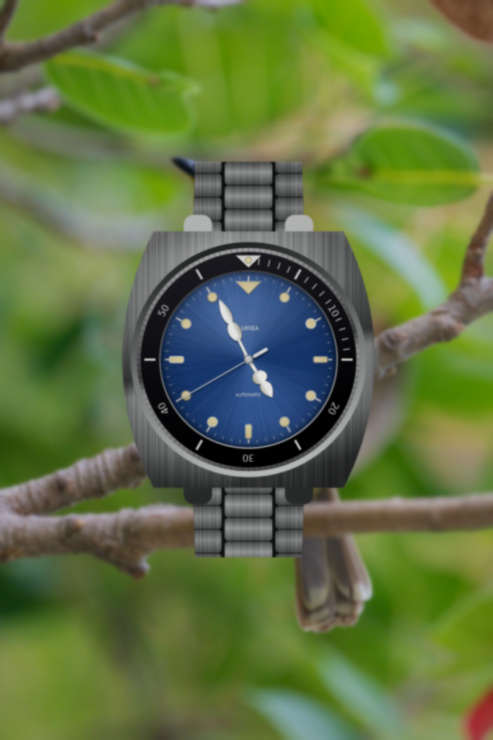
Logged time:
4,55,40
